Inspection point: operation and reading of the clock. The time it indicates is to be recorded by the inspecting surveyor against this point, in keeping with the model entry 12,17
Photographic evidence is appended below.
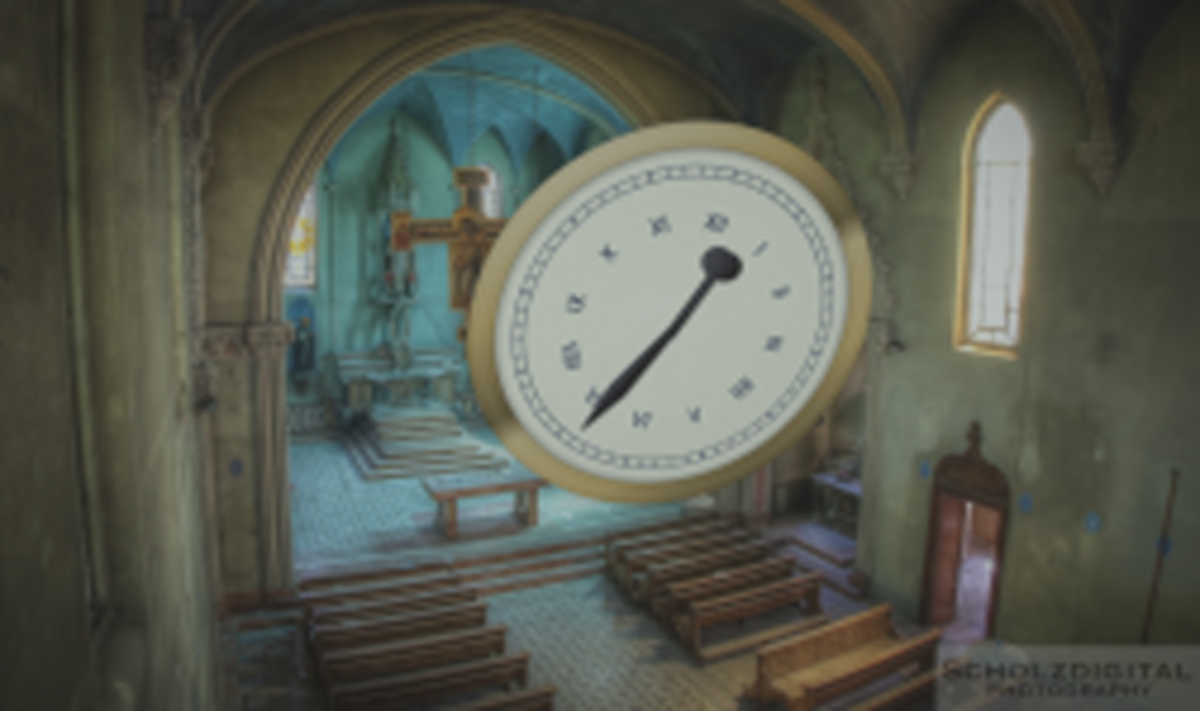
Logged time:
12,34
